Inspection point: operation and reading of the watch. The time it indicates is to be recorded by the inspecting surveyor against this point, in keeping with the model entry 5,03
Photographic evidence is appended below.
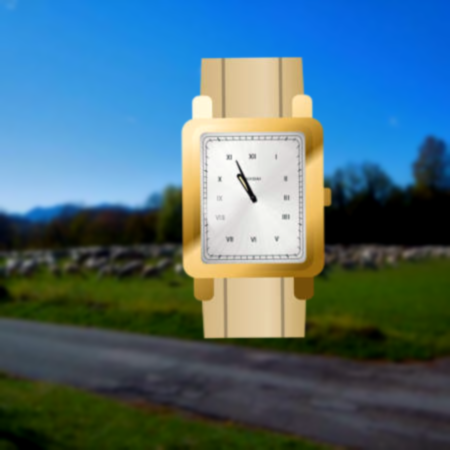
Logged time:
10,56
